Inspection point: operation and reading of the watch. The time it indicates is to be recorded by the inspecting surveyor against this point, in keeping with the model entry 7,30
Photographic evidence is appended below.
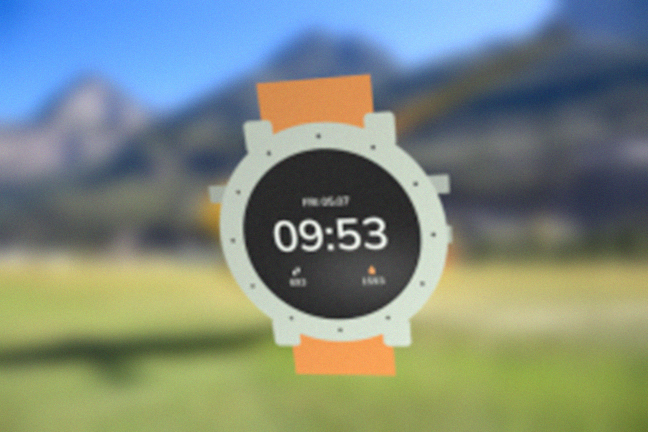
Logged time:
9,53
